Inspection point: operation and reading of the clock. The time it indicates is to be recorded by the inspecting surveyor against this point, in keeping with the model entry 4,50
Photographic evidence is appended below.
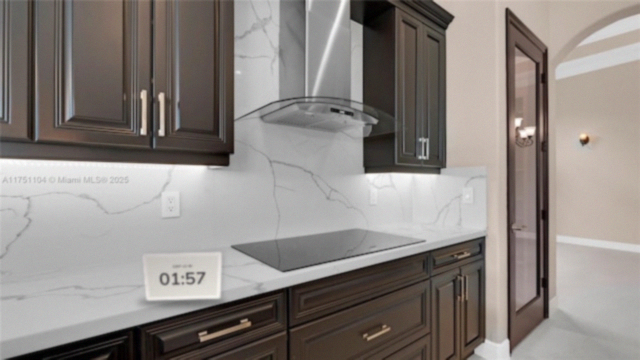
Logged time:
1,57
